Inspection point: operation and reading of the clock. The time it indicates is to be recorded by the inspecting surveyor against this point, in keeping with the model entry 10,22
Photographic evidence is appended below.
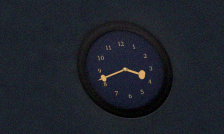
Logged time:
3,42
